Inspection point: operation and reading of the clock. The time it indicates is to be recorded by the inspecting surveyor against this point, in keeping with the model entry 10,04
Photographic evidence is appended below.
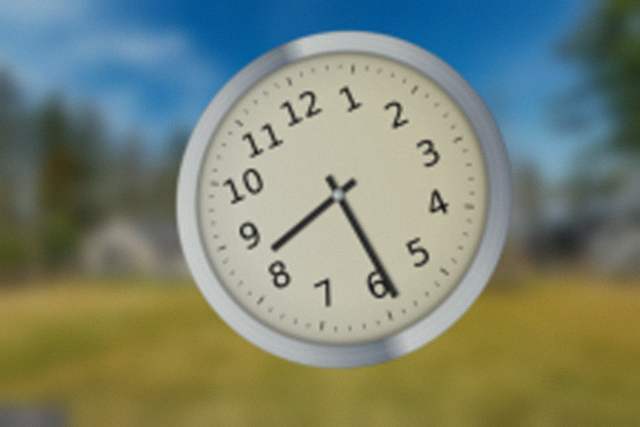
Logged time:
8,29
